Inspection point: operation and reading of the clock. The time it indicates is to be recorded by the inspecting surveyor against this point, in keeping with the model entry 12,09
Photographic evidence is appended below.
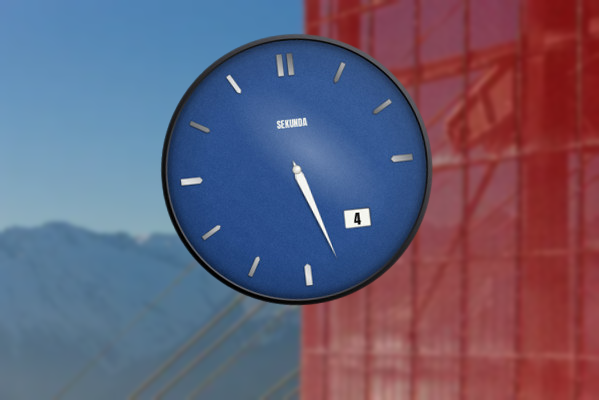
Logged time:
5,27
